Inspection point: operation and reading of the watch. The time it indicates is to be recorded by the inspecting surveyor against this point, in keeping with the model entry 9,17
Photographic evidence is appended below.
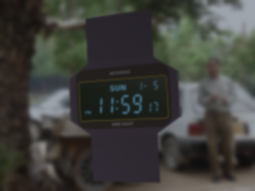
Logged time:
11,59
